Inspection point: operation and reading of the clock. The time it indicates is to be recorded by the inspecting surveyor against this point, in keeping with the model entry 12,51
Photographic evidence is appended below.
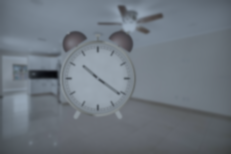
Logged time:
10,21
